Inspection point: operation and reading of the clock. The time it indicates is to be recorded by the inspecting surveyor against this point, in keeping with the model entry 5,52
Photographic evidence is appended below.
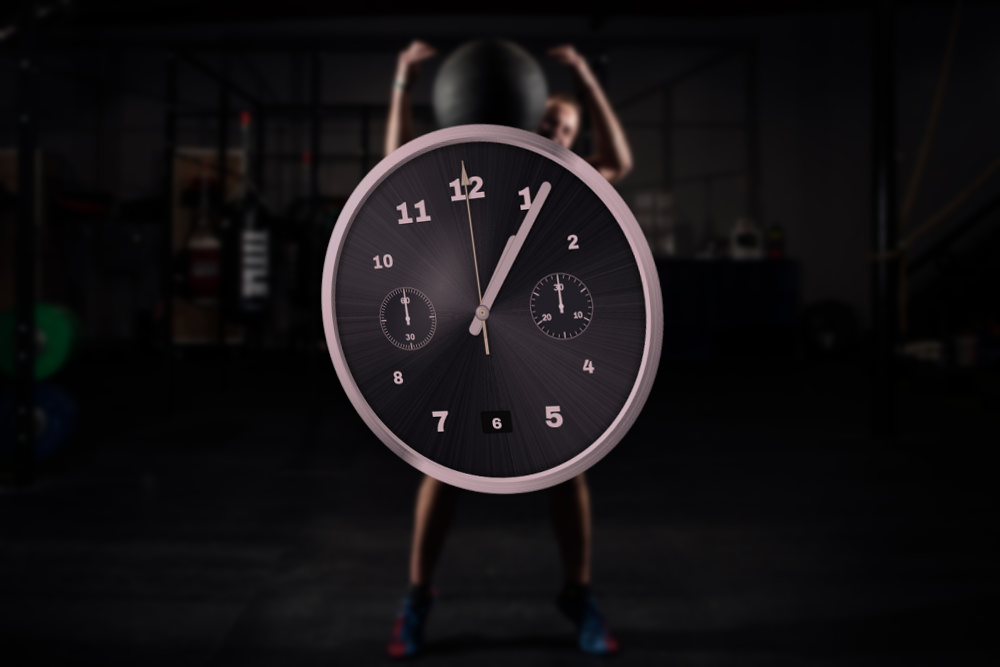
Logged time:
1,06
